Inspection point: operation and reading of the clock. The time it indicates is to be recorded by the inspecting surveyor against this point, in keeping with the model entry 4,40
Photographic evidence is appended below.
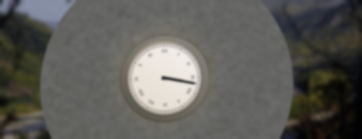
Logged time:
3,17
